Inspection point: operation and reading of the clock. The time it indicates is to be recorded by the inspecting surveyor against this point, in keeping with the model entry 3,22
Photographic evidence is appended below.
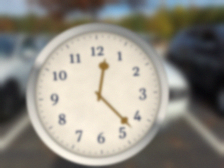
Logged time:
12,23
